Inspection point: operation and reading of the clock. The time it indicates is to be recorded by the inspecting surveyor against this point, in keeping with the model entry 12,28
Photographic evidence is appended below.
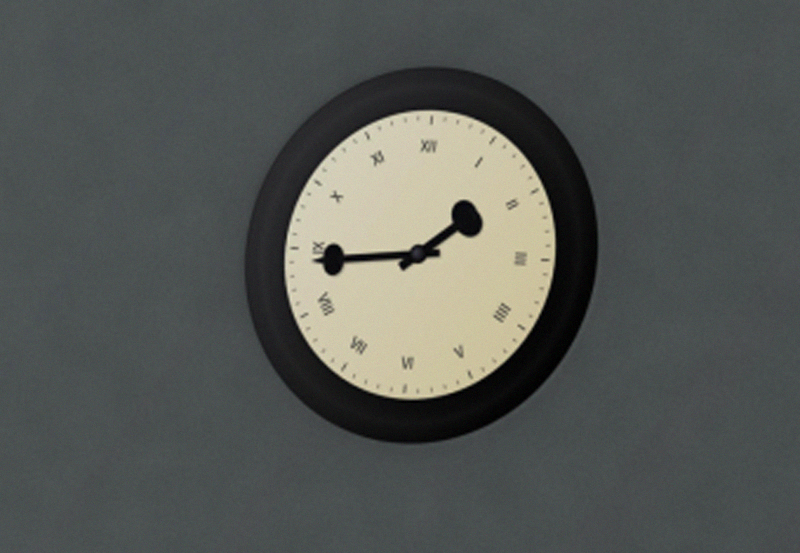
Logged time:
1,44
